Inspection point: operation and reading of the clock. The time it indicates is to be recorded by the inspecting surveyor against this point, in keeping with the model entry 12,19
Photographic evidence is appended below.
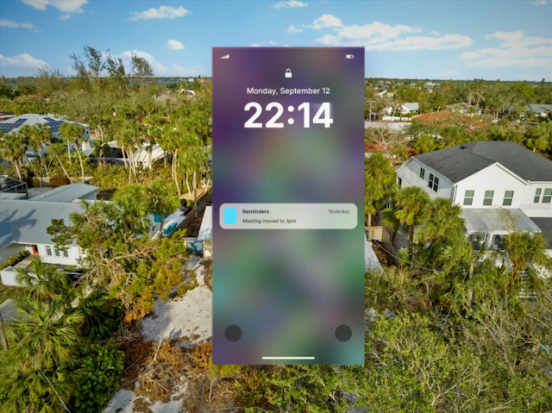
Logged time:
22,14
